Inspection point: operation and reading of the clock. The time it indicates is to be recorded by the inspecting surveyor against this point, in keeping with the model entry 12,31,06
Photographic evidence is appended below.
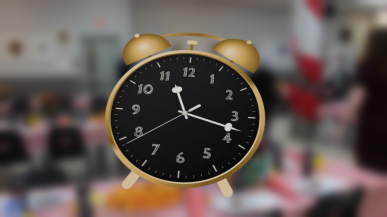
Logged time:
11,17,39
